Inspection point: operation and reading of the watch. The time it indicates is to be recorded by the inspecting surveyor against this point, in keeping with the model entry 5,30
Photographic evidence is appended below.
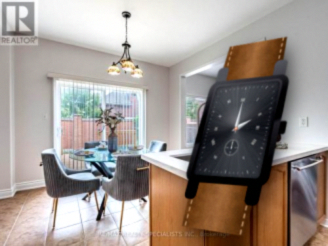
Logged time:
2,00
